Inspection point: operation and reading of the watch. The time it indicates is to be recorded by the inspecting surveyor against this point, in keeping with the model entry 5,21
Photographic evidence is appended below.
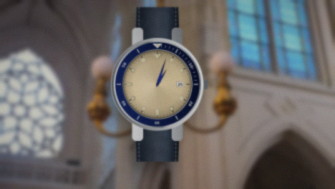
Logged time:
1,03
